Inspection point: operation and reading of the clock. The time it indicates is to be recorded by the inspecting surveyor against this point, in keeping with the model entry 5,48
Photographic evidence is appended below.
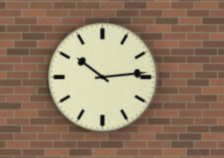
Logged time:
10,14
